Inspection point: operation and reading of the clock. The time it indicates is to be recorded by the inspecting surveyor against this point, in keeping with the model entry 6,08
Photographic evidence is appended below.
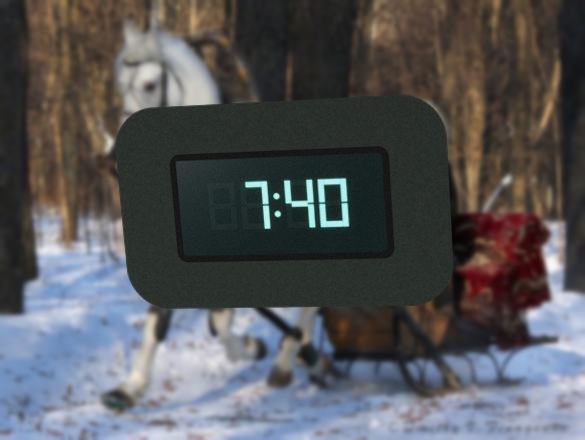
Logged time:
7,40
